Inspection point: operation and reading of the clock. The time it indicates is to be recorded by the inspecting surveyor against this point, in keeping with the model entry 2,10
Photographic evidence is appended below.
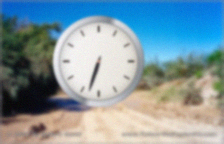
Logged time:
6,33
